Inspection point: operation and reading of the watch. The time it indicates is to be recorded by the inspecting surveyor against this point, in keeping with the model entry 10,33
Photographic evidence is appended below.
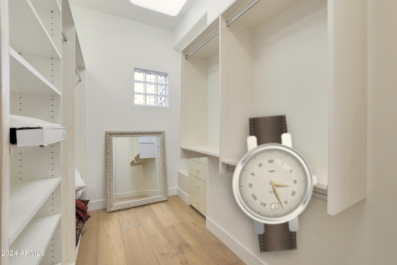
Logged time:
3,27
